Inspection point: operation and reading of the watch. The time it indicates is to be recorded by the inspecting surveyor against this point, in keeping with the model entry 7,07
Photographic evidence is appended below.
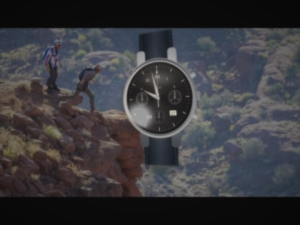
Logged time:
9,58
